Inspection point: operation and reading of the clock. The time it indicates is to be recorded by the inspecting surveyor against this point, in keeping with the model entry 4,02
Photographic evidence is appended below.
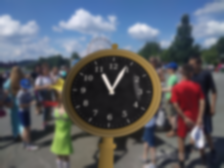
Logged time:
11,04
